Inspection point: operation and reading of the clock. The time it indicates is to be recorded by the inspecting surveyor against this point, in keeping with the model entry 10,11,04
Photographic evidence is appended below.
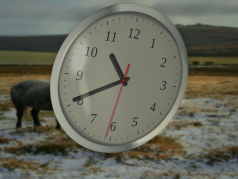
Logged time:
10,40,31
